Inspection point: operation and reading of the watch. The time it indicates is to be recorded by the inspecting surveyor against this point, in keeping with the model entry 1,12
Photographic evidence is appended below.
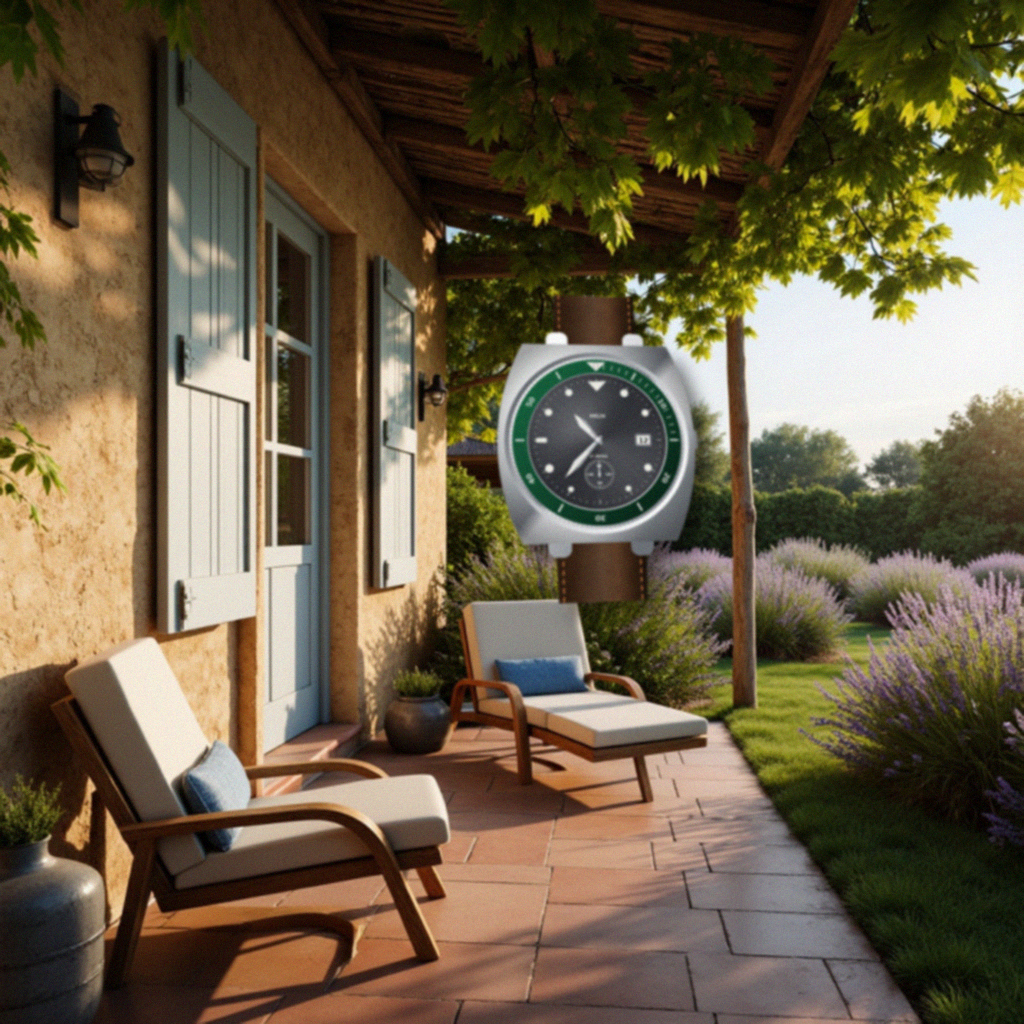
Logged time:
10,37
